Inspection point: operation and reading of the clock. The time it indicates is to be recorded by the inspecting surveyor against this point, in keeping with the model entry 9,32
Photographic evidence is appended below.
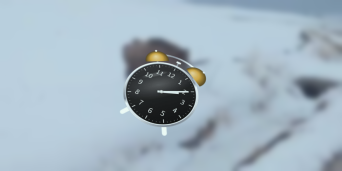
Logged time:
2,10
